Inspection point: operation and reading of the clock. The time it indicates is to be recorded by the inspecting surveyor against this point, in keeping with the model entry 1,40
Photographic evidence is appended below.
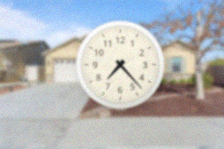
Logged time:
7,23
